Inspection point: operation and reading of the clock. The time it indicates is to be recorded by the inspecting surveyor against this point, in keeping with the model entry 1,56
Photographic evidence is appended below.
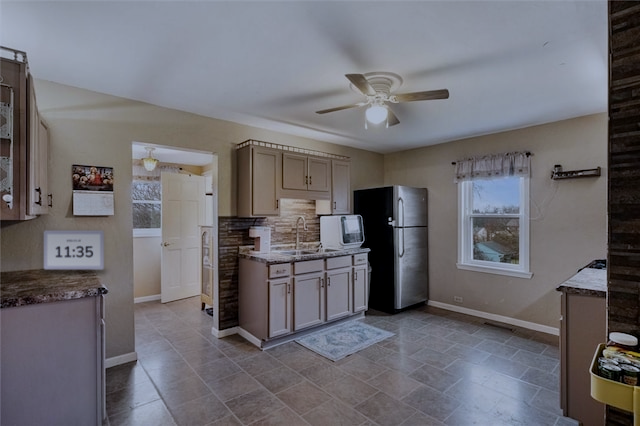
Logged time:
11,35
